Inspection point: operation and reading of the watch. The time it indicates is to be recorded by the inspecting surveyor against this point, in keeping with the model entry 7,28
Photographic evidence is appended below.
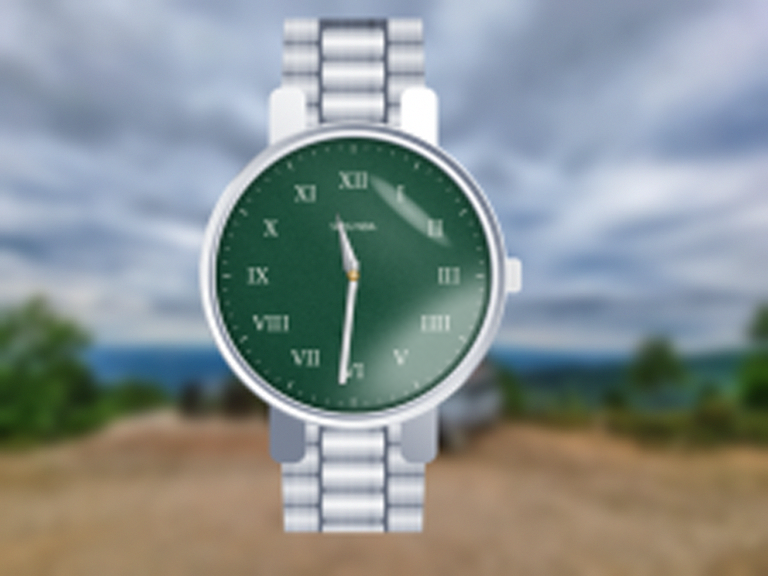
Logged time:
11,31
